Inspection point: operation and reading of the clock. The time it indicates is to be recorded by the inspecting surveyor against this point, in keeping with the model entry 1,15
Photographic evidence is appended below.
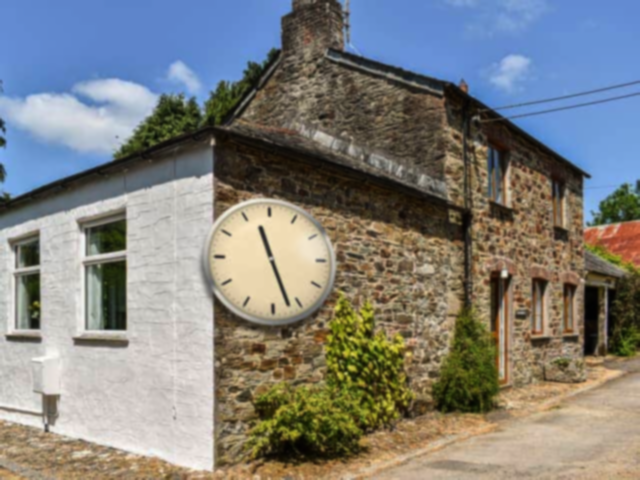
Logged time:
11,27
